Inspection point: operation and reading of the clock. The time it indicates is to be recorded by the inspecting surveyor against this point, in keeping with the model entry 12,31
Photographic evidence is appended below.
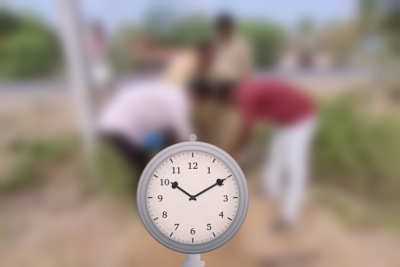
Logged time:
10,10
